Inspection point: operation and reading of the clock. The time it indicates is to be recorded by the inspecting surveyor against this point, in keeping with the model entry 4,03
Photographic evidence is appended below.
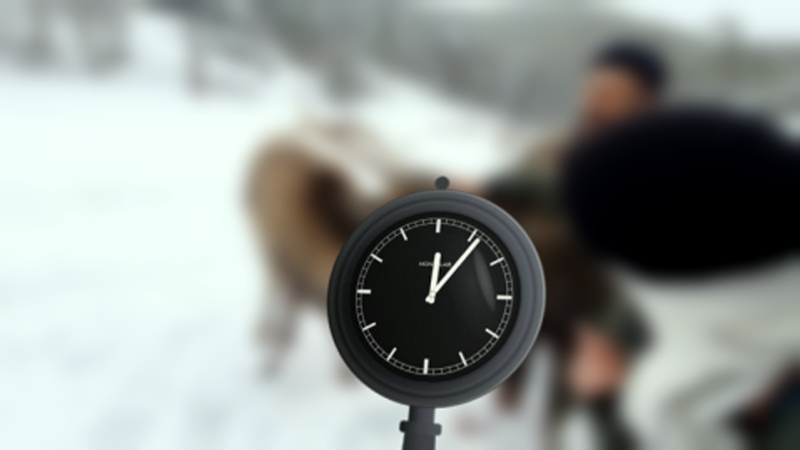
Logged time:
12,06
